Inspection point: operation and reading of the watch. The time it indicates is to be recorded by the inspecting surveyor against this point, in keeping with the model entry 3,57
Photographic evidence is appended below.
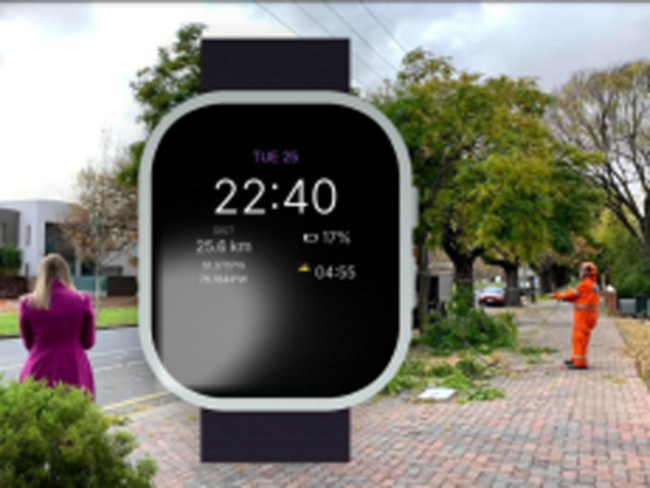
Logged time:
22,40
